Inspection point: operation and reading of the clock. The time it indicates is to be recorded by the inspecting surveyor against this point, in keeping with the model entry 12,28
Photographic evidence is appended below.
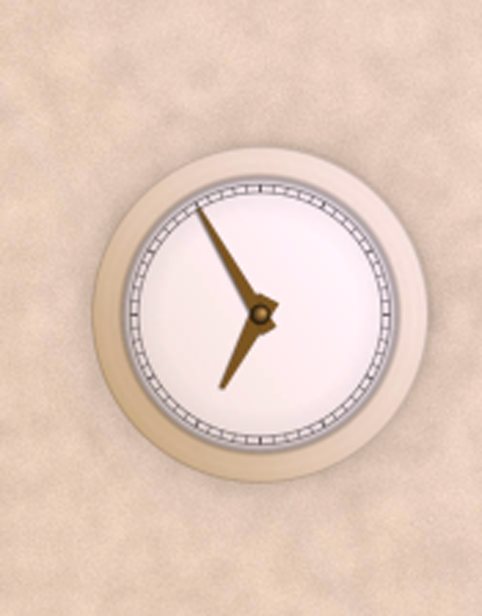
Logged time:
6,55
